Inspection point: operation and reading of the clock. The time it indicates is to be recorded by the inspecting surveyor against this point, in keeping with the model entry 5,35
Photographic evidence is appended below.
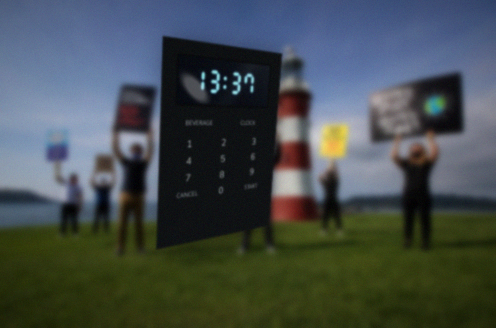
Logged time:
13,37
